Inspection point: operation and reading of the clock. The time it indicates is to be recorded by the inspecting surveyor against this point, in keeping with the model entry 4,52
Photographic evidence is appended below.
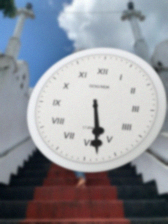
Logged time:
5,28
